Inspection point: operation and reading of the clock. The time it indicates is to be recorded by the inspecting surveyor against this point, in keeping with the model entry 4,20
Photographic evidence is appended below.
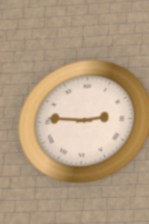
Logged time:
2,46
